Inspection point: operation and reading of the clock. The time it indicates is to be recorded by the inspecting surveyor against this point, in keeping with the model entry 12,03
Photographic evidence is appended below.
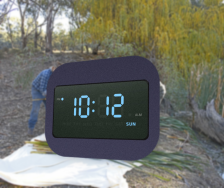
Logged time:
10,12
